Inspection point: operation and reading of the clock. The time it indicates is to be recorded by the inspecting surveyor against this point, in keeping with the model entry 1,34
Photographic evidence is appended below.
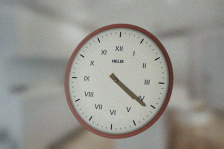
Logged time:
4,21
